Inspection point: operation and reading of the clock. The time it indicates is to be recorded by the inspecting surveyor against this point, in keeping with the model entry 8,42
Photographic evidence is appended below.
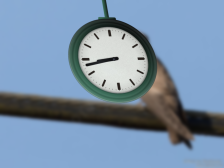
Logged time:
8,43
